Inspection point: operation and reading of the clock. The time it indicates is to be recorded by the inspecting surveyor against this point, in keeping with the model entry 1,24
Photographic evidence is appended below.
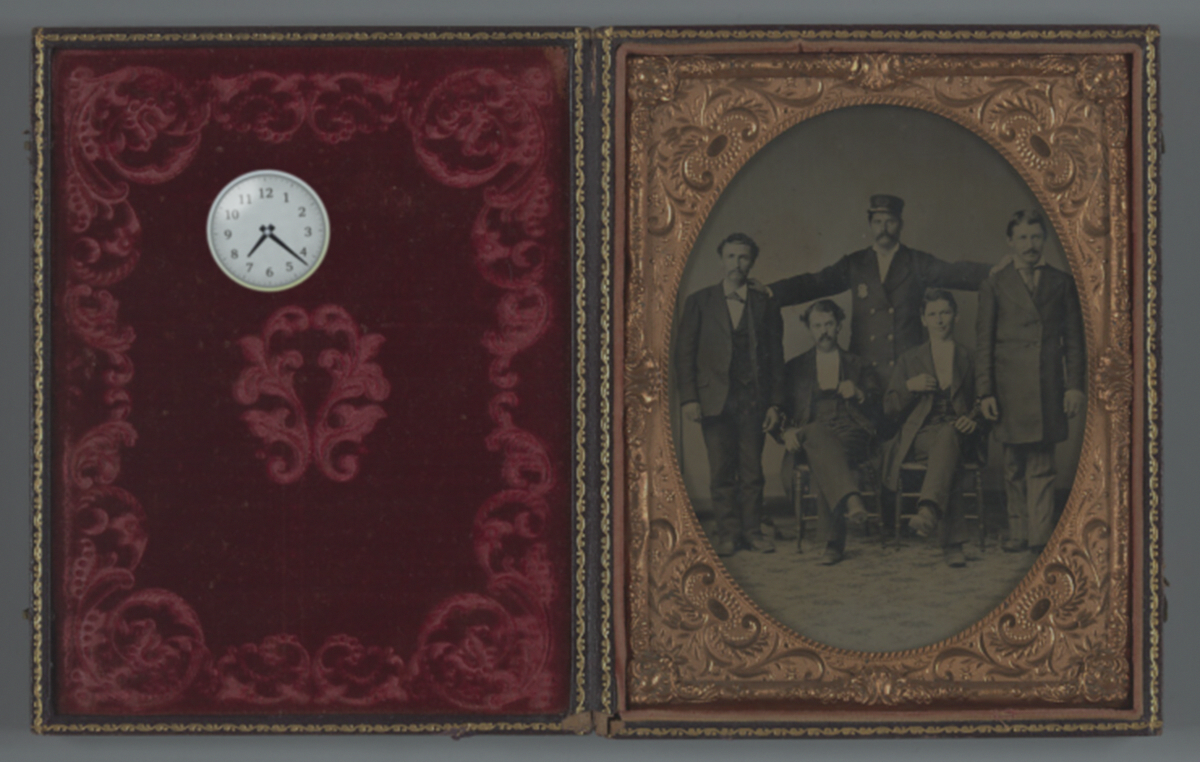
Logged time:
7,22
